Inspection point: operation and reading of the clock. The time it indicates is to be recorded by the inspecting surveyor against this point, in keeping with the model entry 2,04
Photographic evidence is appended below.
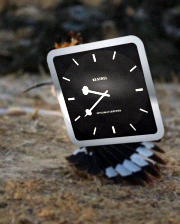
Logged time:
9,39
